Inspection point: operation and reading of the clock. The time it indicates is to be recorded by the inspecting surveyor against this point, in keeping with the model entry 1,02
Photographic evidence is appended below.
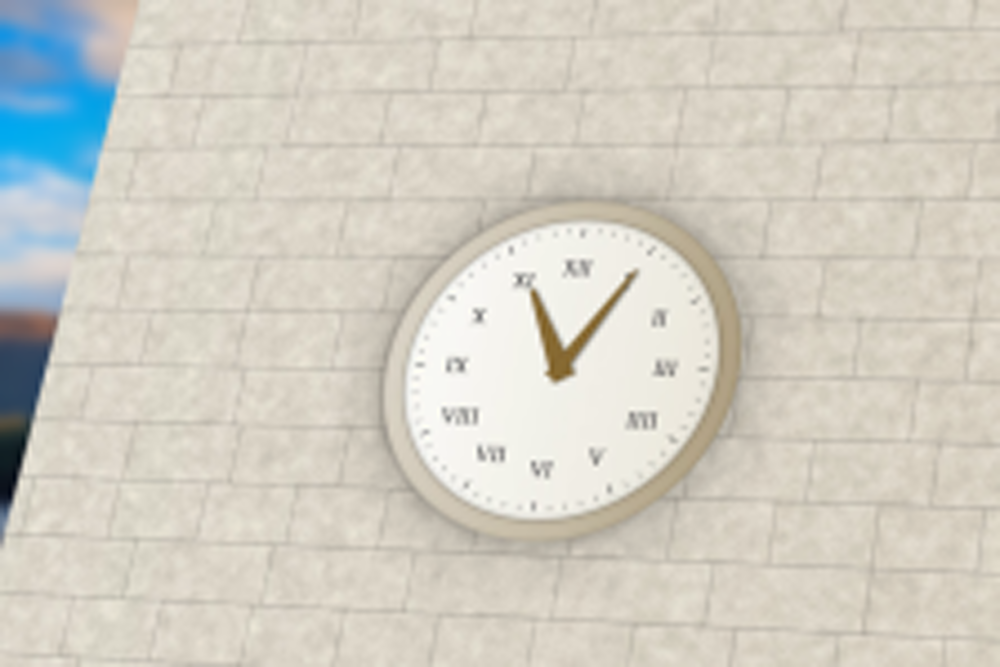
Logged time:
11,05
